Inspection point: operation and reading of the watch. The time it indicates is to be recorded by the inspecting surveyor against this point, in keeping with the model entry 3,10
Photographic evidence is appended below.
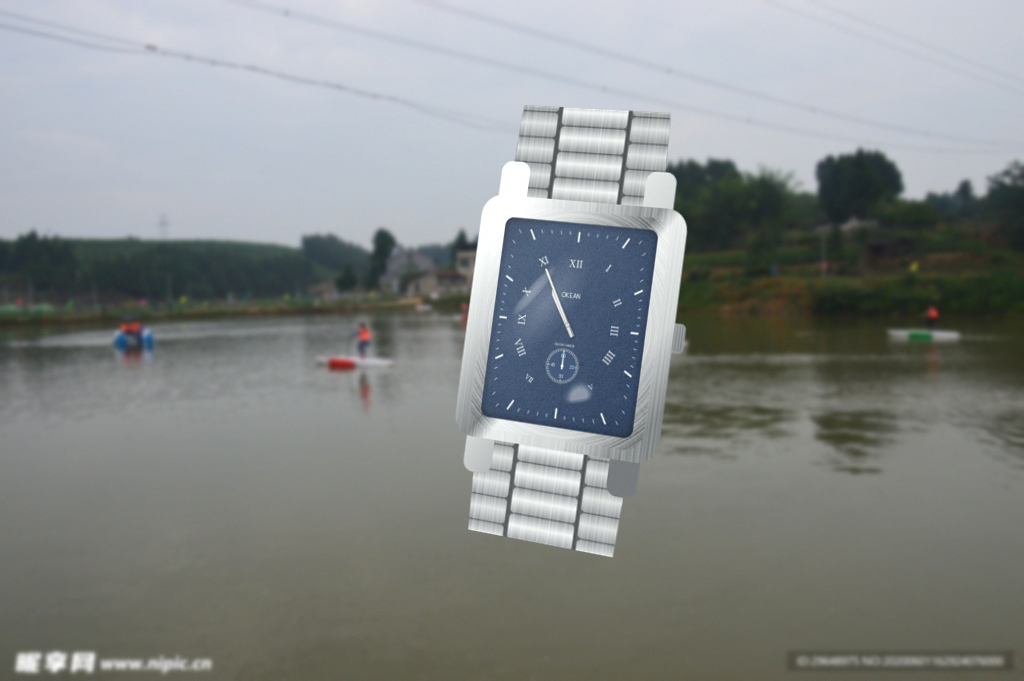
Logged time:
10,55
